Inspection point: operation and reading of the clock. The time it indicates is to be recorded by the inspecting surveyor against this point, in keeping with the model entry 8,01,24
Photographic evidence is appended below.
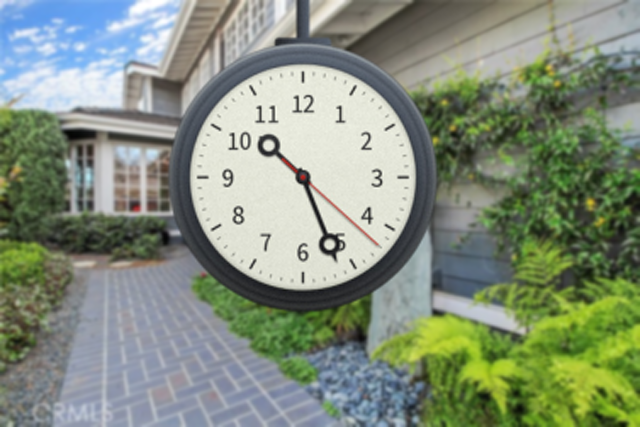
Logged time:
10,26,22
